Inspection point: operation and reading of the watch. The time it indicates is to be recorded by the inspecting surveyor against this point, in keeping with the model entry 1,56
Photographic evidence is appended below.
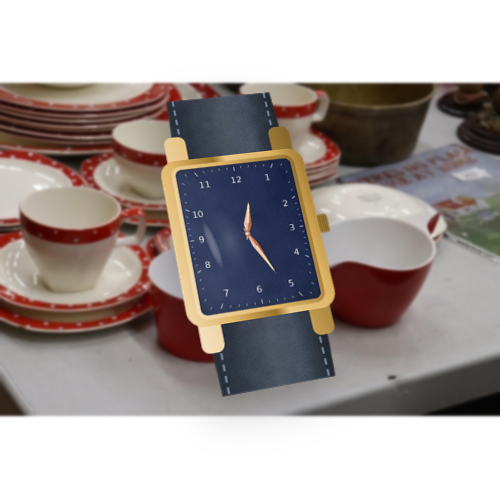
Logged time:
12,26
